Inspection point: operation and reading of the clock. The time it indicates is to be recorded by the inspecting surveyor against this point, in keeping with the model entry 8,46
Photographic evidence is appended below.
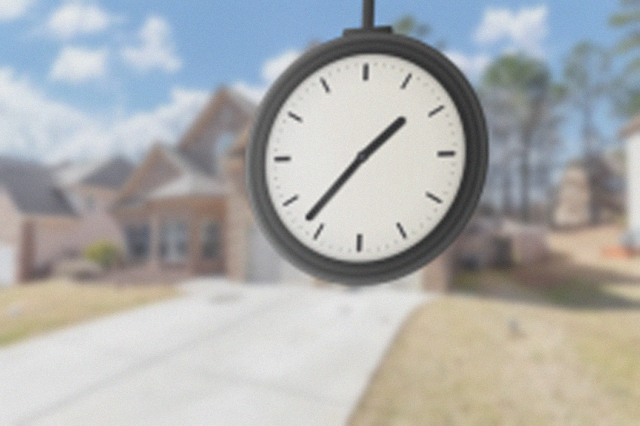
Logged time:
1,37
